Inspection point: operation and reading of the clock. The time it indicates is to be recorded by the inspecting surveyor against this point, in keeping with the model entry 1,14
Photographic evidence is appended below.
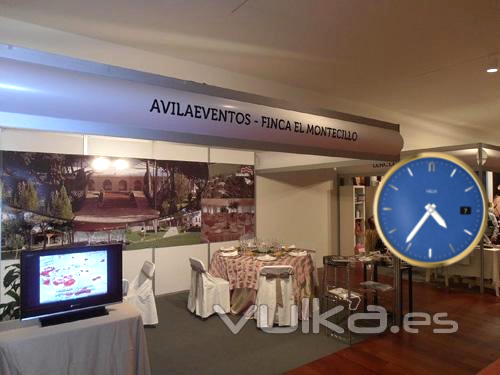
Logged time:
4,36
